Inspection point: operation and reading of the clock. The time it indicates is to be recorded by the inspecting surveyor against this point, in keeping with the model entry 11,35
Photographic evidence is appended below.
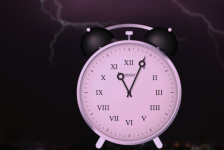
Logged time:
11,04
